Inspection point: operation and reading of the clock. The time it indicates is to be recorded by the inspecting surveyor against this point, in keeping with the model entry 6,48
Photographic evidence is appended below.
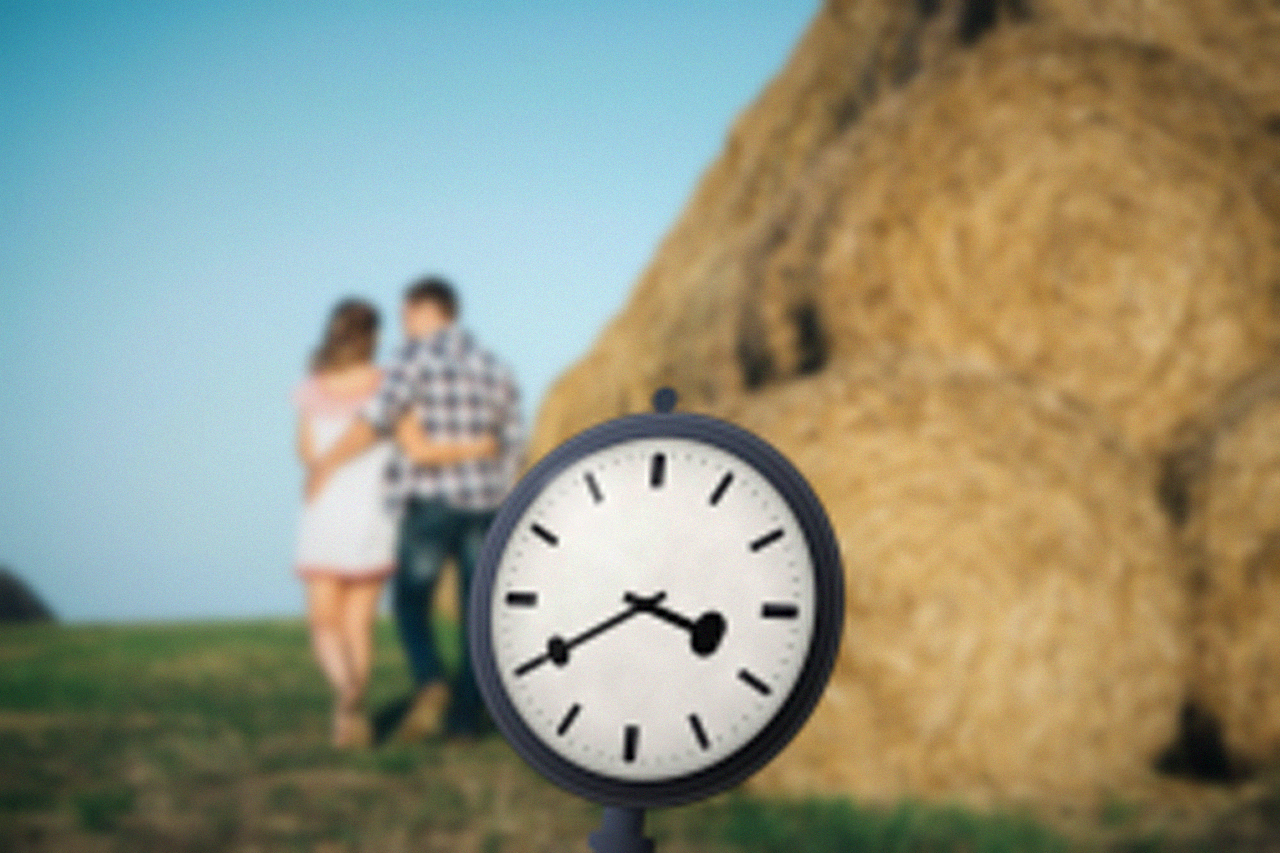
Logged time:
3,40
